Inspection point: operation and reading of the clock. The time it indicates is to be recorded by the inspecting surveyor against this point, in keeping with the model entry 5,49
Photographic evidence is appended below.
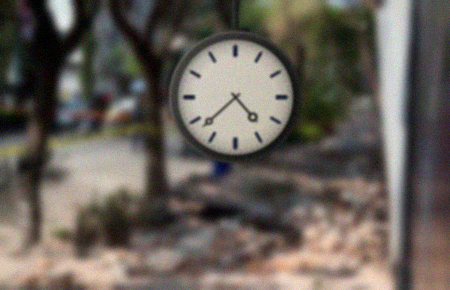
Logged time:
4,38
